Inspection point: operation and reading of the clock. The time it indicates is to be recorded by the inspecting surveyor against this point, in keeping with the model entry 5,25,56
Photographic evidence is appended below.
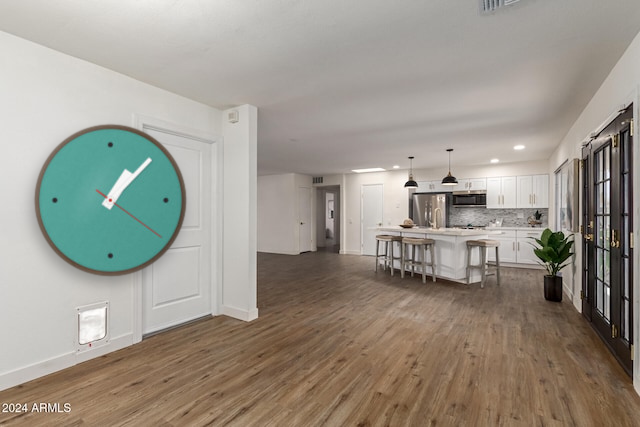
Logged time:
1,07,21
